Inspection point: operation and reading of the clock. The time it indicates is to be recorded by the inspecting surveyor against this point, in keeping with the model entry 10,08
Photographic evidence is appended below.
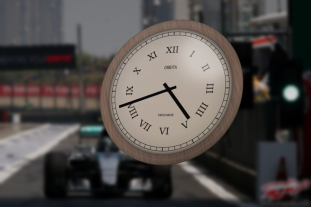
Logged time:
4,42
